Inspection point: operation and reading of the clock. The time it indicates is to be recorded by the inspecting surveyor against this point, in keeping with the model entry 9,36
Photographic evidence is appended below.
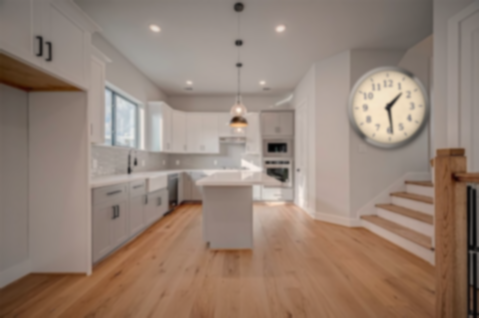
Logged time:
1,29
